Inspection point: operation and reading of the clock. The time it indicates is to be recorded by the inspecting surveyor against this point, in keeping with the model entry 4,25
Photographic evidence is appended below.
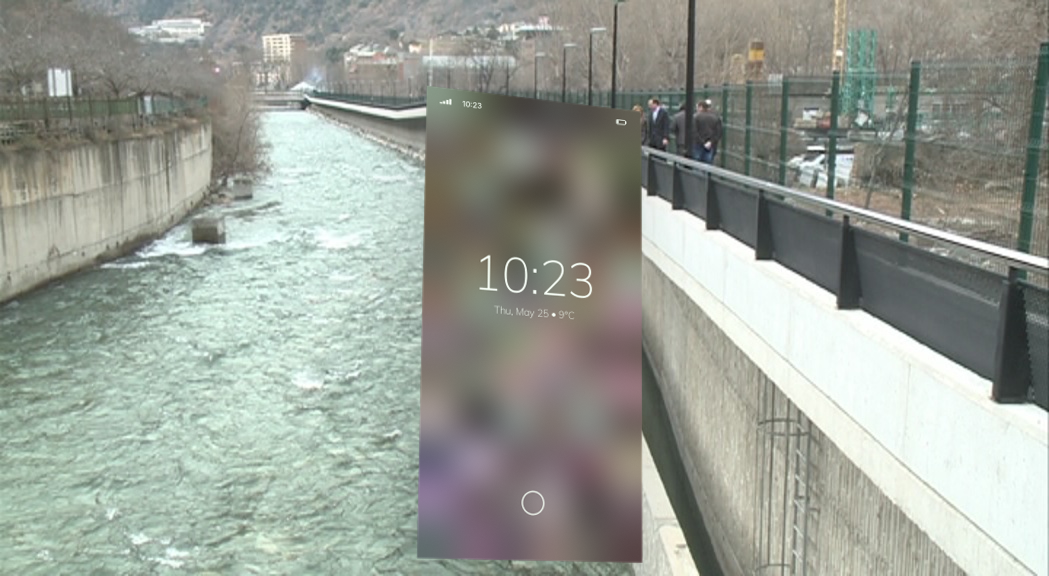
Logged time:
10,23
